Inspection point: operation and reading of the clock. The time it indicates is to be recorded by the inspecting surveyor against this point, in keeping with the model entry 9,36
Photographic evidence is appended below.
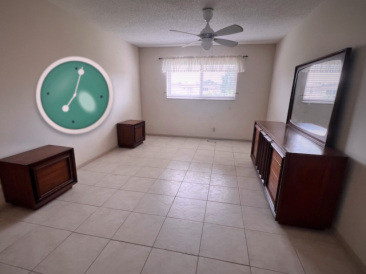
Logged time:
7,02
